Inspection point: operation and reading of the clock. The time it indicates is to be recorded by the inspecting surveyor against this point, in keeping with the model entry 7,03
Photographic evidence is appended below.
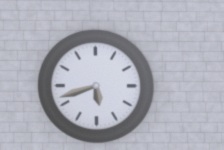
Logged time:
5,42
